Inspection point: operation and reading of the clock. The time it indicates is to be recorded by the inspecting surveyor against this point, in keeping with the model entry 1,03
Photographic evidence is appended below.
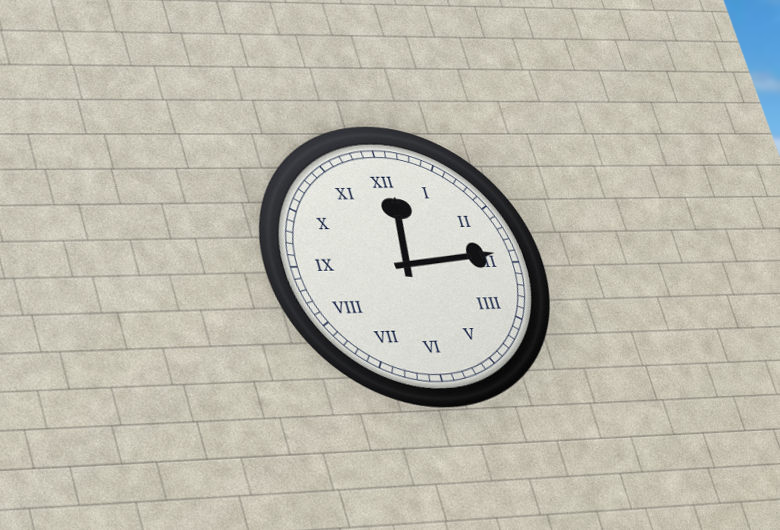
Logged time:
12,14
